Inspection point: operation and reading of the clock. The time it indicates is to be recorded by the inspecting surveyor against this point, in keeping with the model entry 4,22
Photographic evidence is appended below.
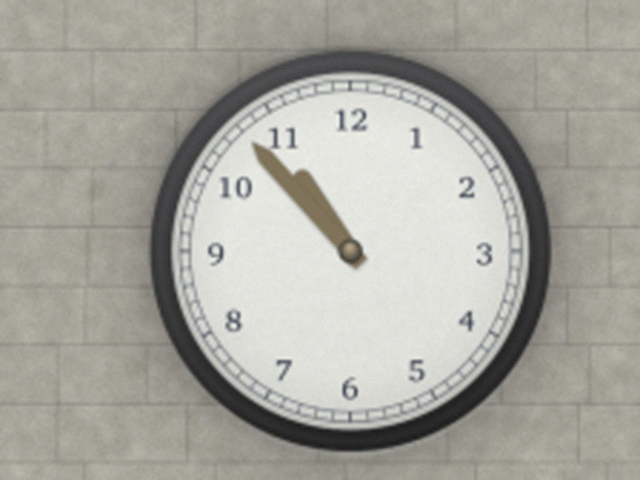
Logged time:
10,53
